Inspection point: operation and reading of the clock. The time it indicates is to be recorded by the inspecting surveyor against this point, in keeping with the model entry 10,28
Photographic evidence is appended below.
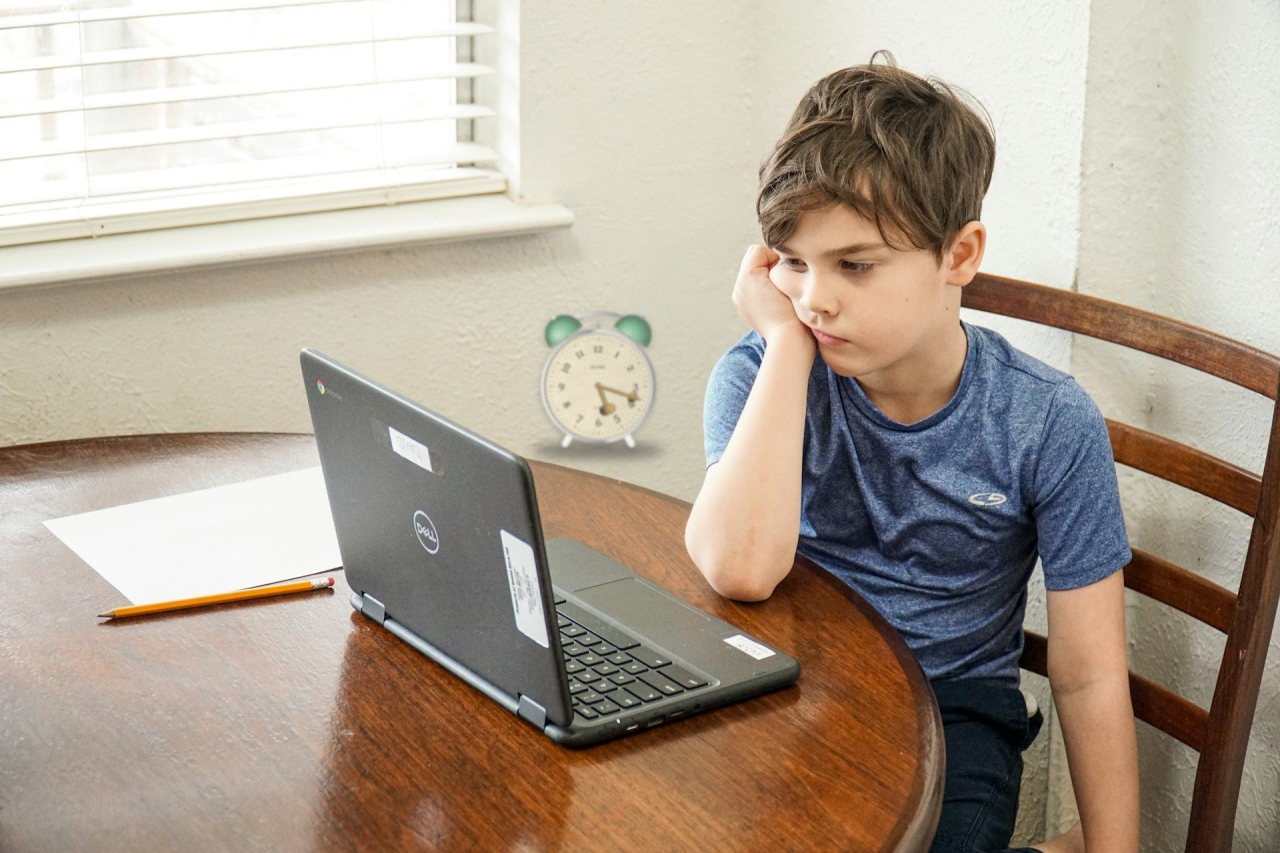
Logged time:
5,18
